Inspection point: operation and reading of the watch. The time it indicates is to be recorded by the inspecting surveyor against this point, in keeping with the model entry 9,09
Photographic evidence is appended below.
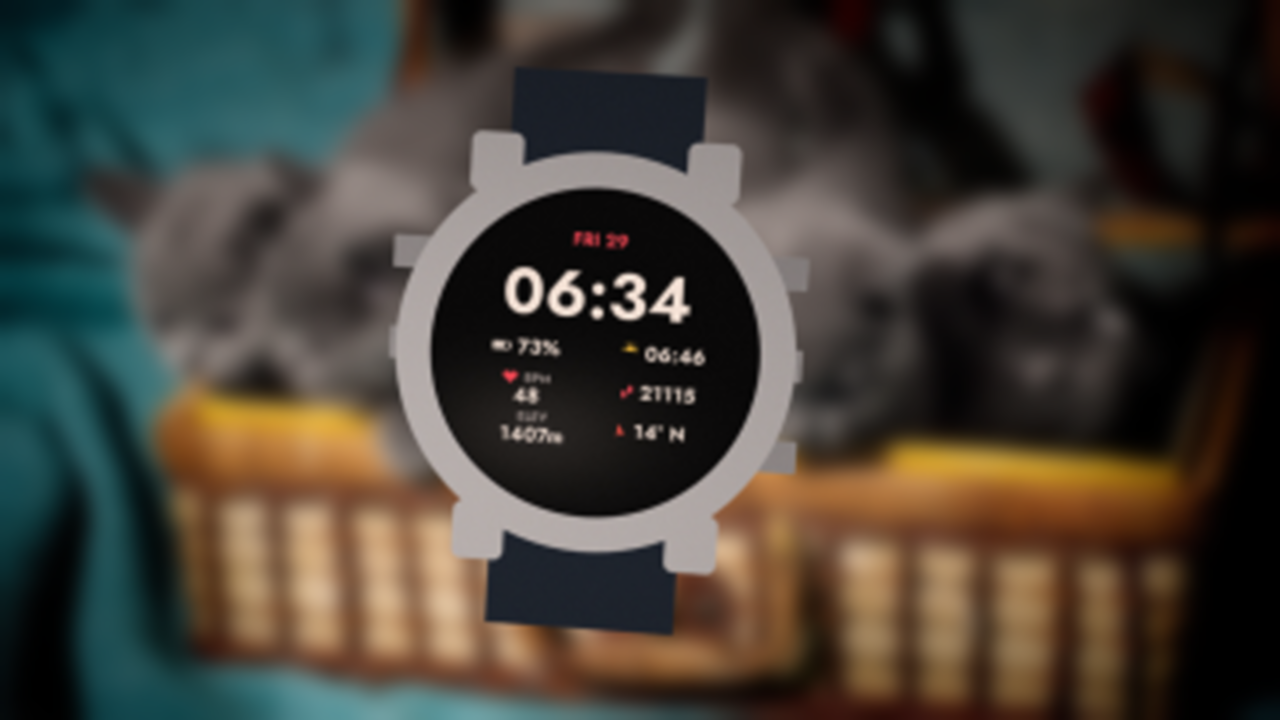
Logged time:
6,34
